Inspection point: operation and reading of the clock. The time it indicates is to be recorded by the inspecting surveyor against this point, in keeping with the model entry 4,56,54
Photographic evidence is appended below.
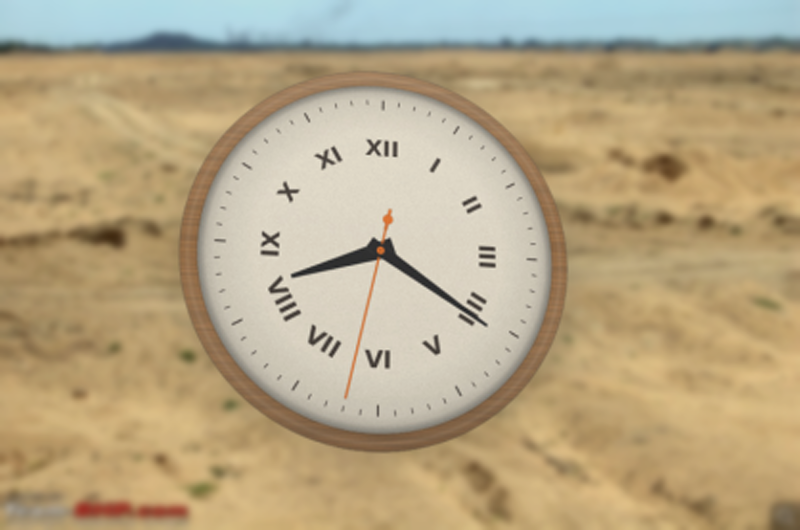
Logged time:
8,20,32
